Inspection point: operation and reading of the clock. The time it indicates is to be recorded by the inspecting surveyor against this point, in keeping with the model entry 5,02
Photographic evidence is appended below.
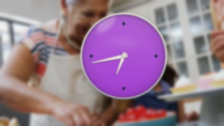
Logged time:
6,43
